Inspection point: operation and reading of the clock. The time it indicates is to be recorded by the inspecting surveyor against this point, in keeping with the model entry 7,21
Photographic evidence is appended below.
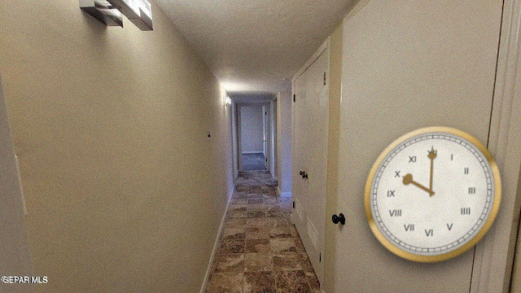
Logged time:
10,00
